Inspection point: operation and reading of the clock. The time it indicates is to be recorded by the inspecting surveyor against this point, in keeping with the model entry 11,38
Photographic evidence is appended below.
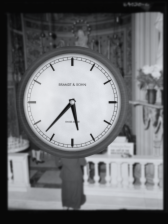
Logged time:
5,37
